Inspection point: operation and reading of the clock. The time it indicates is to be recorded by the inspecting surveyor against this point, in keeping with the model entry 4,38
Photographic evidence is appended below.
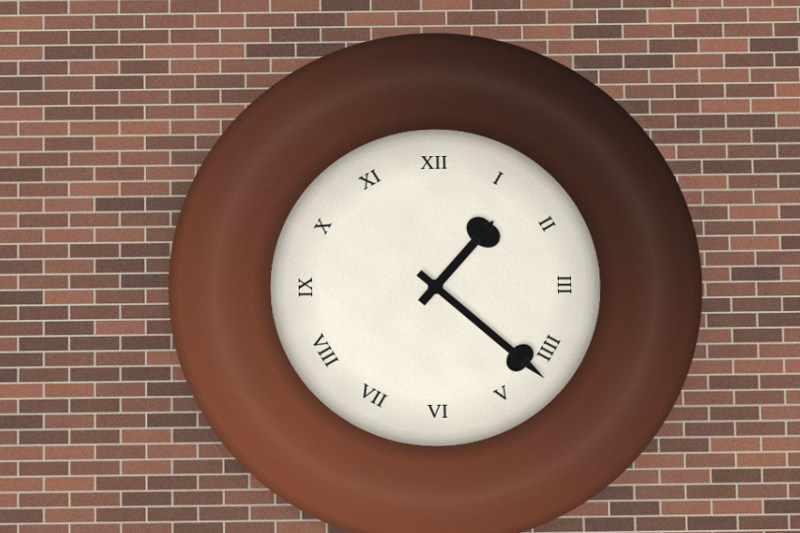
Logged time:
1,22
